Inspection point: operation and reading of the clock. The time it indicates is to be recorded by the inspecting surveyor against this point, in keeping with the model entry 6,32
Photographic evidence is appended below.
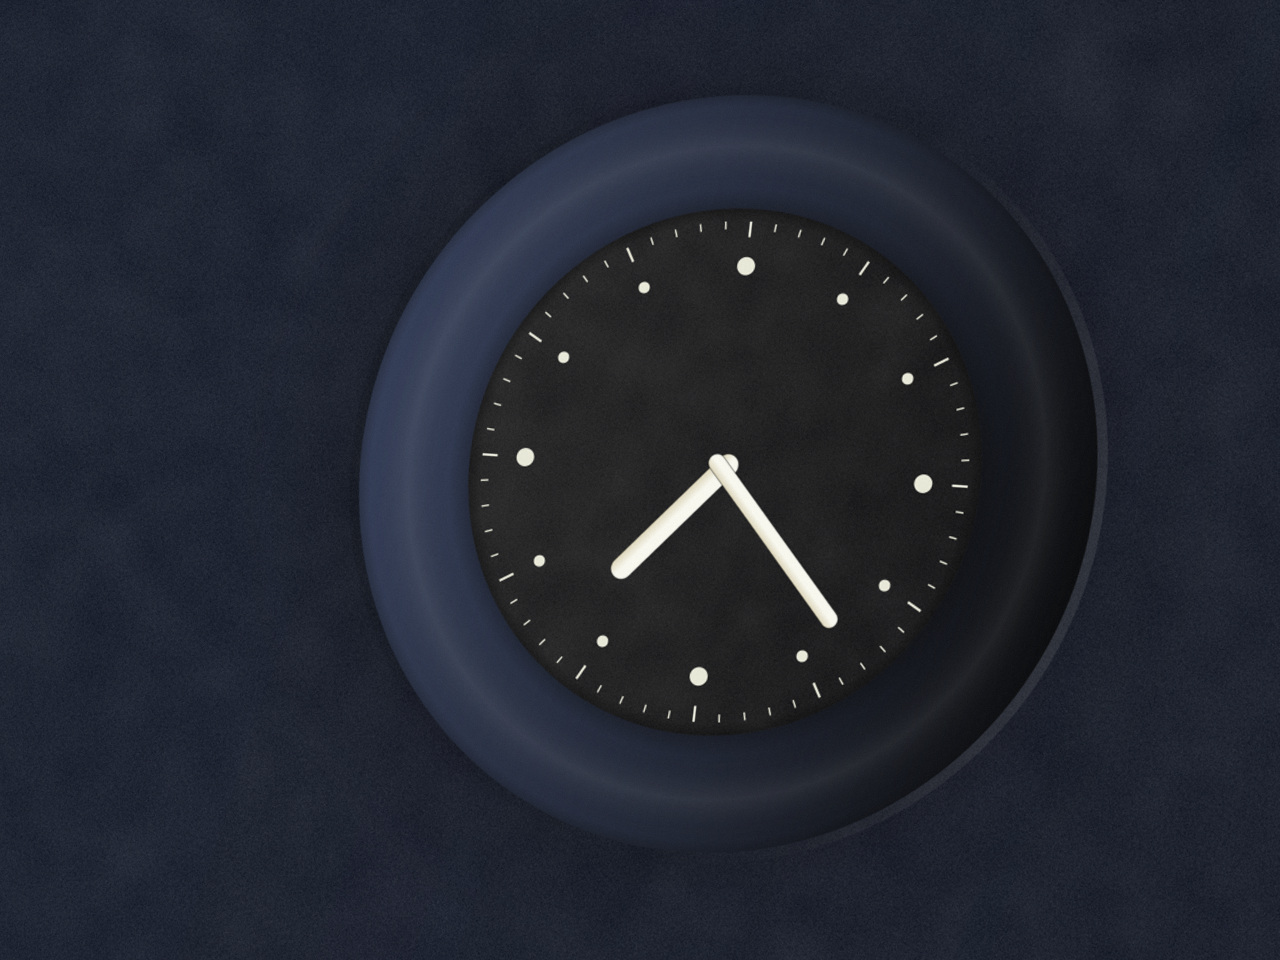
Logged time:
7,23
